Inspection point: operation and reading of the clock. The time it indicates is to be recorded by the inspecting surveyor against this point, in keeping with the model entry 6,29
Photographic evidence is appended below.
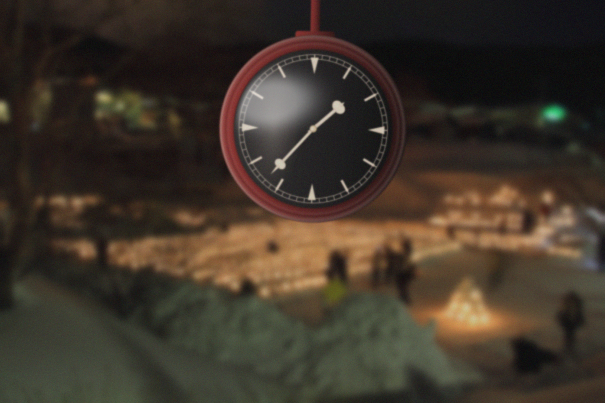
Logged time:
1,37
